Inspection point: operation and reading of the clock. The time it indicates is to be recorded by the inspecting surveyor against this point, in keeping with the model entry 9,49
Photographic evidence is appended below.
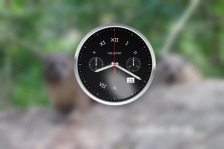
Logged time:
8,20
